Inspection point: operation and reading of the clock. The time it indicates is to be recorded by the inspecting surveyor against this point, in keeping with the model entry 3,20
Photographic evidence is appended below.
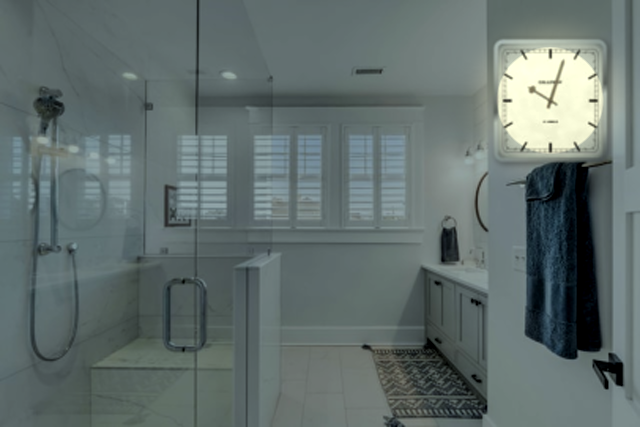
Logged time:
10,03
